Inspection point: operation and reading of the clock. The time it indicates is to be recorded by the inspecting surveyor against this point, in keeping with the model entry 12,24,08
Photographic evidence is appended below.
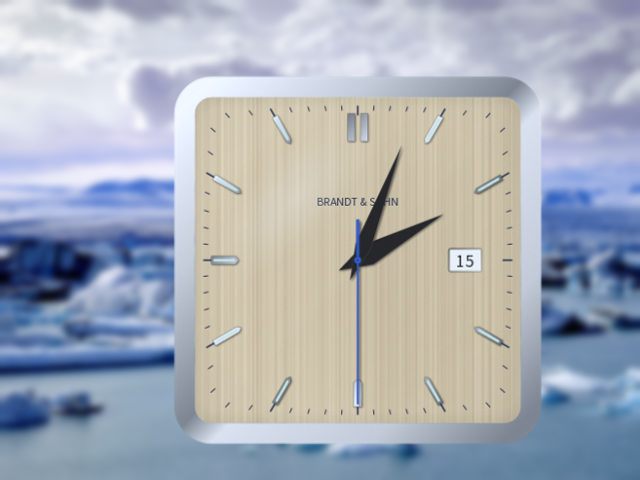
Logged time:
2,03,30
